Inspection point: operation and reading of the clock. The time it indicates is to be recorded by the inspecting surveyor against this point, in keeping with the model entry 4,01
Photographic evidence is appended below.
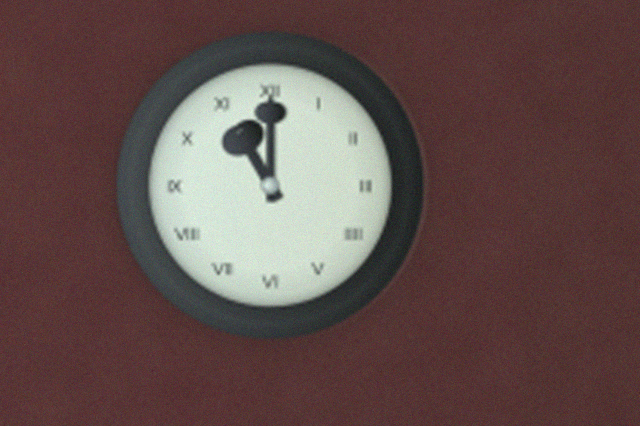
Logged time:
11,00
